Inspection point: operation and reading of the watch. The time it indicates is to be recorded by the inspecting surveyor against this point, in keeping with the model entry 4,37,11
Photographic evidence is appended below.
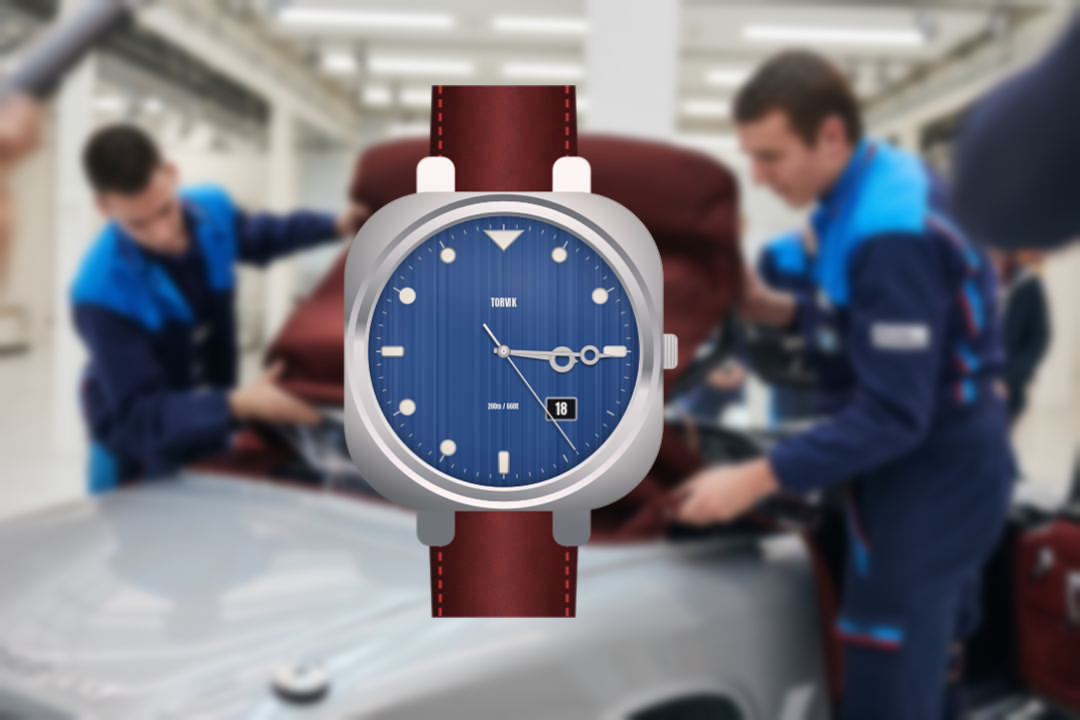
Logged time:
3,15,24
